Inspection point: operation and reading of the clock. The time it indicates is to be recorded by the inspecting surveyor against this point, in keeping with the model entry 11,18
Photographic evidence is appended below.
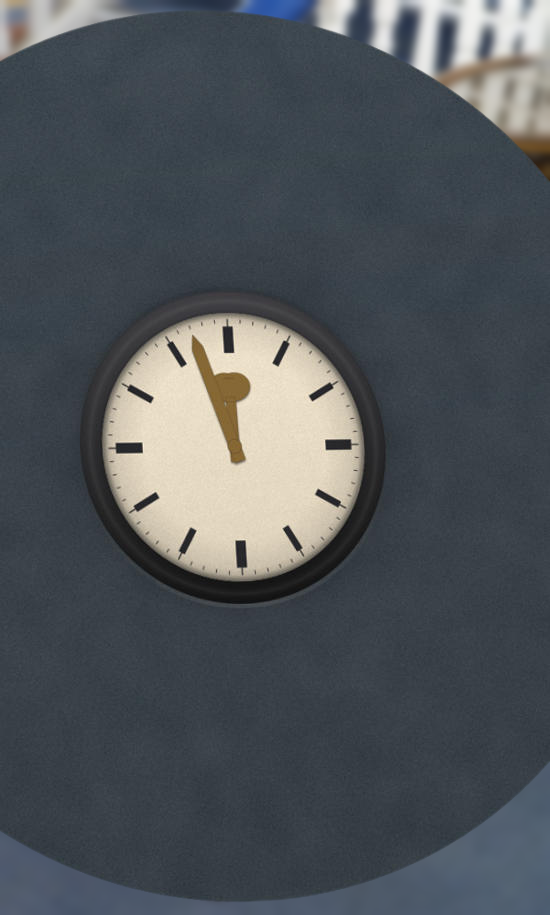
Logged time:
11,57
